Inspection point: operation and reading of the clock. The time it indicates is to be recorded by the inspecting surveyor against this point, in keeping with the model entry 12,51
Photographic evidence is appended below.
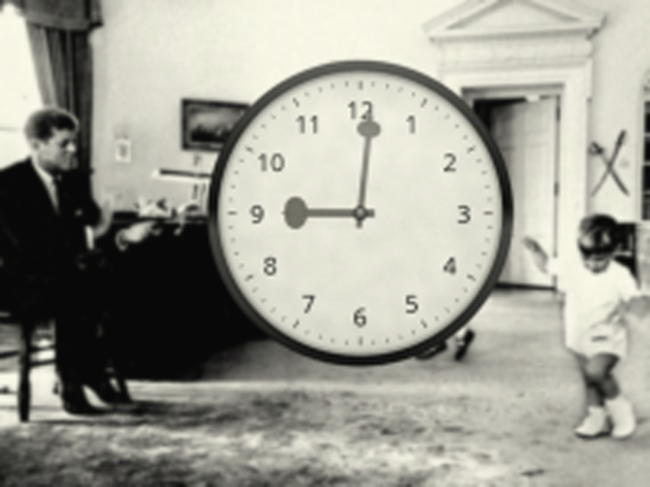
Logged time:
9,01
